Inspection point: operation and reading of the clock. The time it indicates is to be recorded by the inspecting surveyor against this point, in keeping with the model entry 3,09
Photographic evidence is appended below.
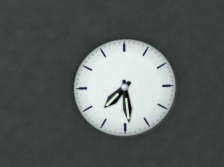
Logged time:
7,29
